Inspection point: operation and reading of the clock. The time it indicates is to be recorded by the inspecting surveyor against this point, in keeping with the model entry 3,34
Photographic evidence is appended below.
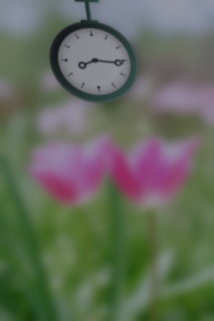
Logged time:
8,16
